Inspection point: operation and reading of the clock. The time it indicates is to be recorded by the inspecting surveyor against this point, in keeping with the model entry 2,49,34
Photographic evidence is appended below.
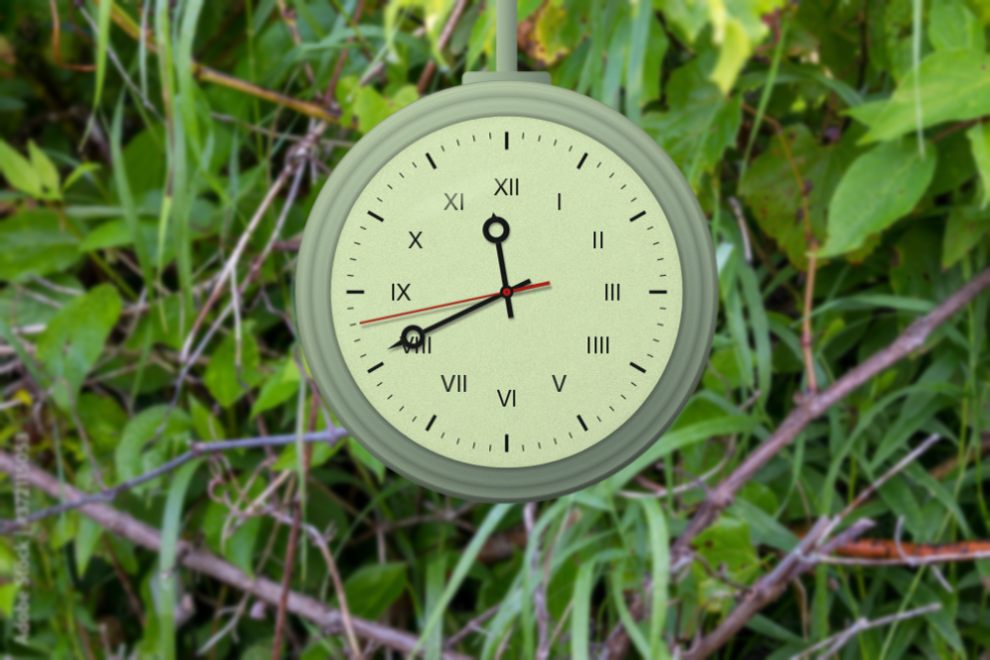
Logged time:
11,40,43
